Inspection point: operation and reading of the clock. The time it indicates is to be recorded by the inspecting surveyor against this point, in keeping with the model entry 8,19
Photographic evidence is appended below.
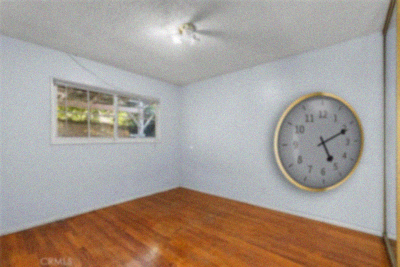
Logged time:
5,11
